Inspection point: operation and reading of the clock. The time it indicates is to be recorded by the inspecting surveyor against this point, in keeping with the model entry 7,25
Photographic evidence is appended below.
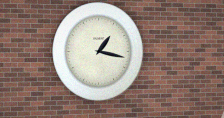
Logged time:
1,17
